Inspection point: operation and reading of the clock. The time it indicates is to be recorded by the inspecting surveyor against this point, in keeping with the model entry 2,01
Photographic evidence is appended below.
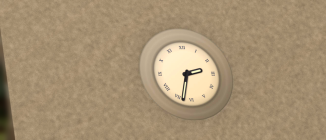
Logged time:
2,33
